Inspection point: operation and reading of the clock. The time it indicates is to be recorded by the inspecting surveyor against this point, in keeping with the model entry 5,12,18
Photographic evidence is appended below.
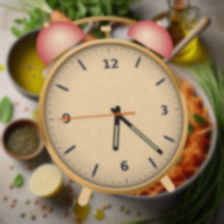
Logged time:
6,22,45
